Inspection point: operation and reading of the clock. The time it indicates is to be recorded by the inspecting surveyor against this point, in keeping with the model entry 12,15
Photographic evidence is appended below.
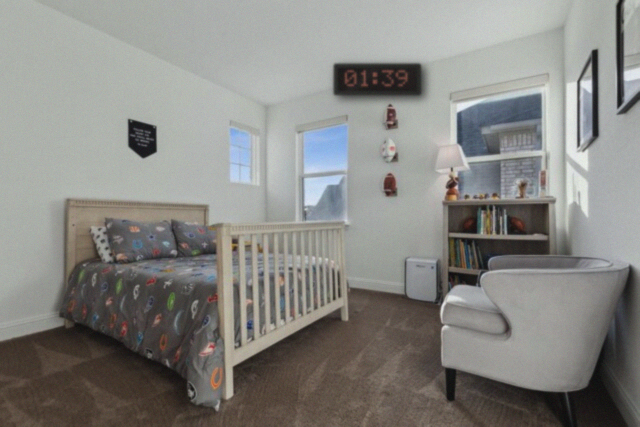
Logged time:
1,39
